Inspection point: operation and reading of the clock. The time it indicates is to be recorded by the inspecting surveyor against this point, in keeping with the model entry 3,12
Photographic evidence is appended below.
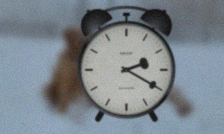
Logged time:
2,20
